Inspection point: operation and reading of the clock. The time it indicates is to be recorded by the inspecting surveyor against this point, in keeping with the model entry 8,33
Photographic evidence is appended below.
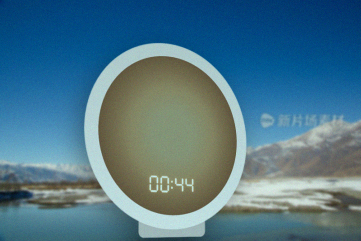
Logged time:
0,44
